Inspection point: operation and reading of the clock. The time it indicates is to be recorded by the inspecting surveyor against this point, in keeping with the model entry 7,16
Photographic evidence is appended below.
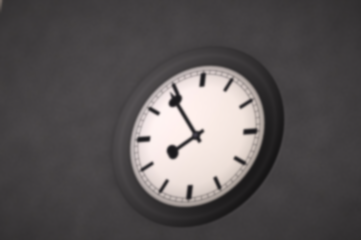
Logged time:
7,54
